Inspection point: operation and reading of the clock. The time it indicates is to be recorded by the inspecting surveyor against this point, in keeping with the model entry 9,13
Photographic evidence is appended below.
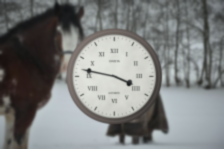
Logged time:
3,47
